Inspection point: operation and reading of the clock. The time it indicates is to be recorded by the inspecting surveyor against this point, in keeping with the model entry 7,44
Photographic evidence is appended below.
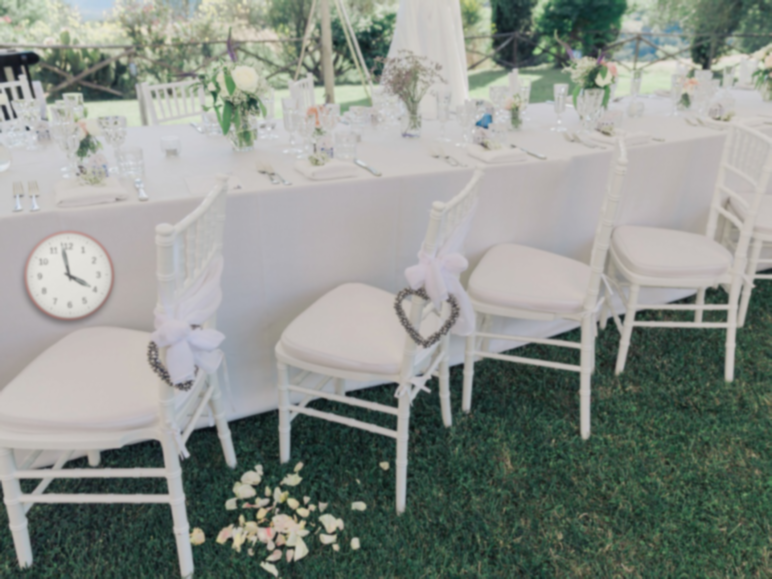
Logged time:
3,58
